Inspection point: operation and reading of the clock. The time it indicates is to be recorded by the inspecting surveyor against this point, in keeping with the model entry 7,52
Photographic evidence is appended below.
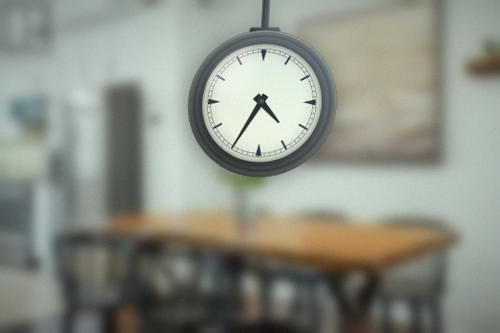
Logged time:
4,35
